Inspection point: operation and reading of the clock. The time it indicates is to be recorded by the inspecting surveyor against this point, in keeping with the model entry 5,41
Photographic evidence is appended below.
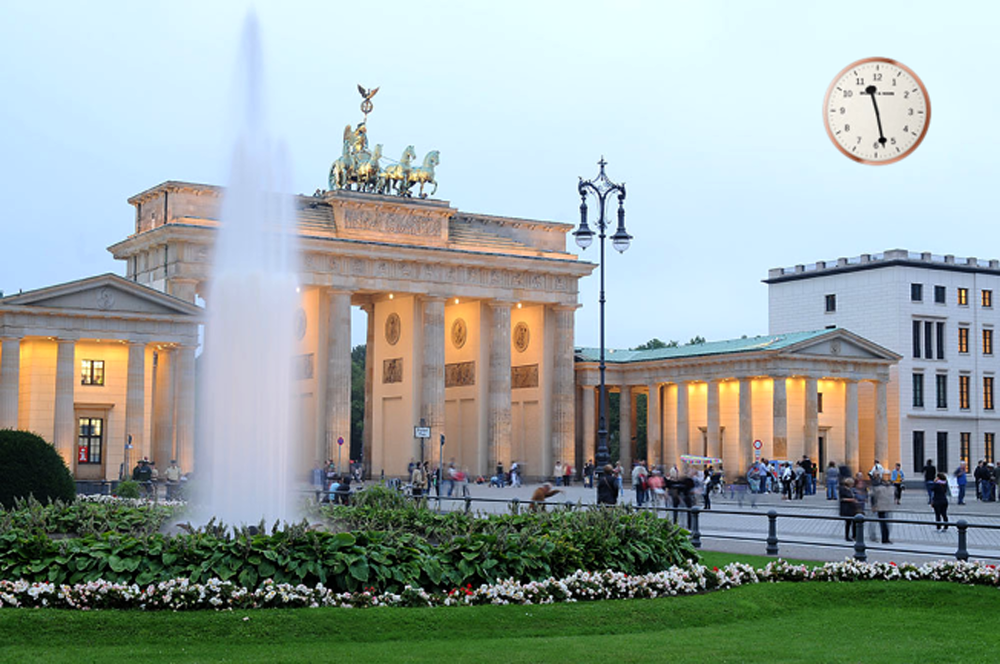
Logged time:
11,28
